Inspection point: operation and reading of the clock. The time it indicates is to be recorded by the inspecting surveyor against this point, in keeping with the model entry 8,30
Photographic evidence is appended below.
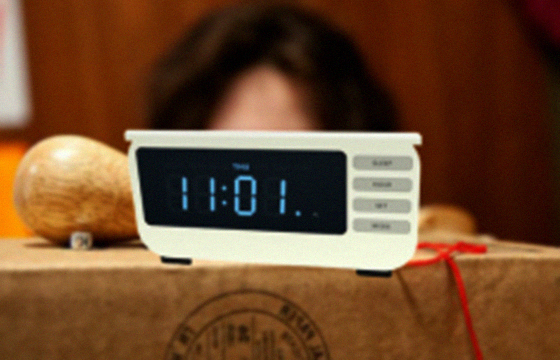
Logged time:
11,01
